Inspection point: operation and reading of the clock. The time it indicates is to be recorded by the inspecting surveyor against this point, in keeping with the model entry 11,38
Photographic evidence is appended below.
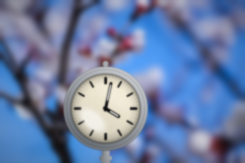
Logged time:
4,02
